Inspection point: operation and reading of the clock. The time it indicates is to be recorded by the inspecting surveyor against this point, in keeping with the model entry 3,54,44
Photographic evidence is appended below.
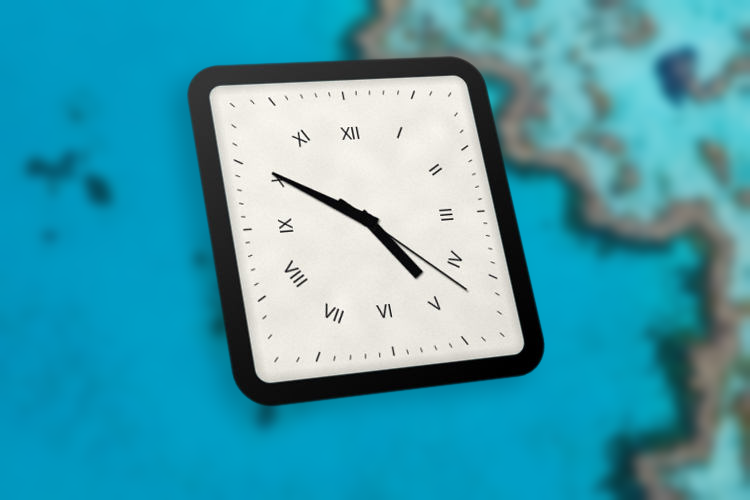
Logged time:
4,50,22
